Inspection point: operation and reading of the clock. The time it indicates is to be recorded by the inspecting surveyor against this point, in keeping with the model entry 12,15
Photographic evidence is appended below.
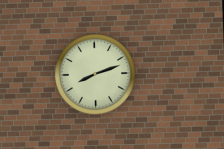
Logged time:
8,12
